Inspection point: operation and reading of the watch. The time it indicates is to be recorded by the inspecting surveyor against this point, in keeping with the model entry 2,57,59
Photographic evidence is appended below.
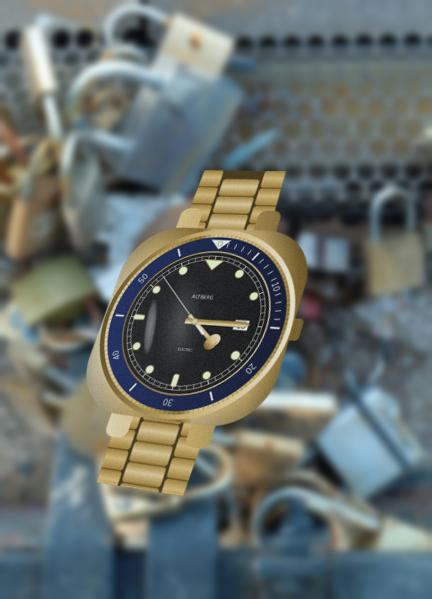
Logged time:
4,14,52
